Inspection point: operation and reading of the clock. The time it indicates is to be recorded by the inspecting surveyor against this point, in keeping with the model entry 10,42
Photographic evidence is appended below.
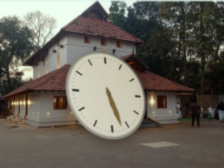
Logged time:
5,27
